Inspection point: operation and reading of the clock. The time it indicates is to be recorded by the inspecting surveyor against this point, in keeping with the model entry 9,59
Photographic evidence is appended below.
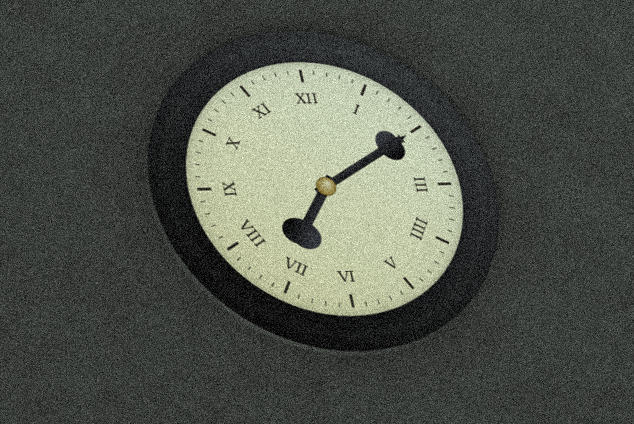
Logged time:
7,10
